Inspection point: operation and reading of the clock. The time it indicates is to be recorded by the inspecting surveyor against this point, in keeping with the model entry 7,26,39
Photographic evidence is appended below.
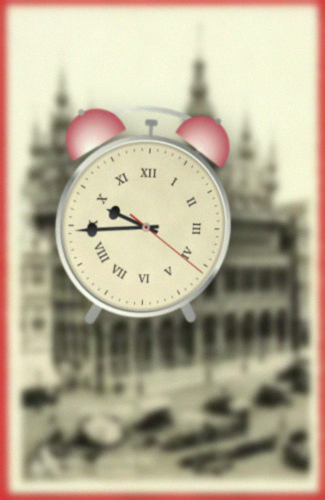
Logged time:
9,44,21
